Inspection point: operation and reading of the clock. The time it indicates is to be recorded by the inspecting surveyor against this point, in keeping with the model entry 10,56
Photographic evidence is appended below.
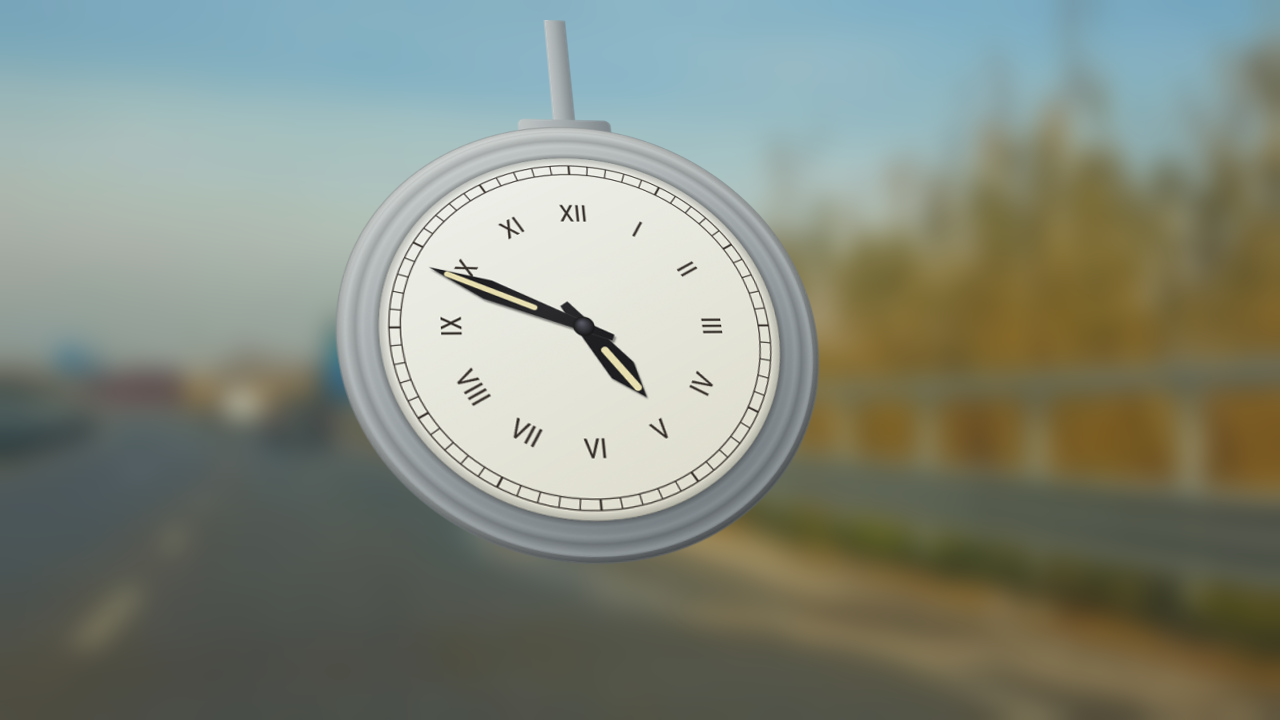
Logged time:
4,49
